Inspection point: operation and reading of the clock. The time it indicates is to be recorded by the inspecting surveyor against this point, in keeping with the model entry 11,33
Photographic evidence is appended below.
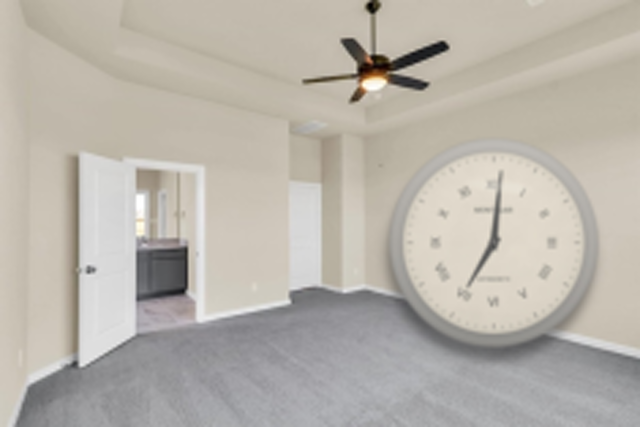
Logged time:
7,01
